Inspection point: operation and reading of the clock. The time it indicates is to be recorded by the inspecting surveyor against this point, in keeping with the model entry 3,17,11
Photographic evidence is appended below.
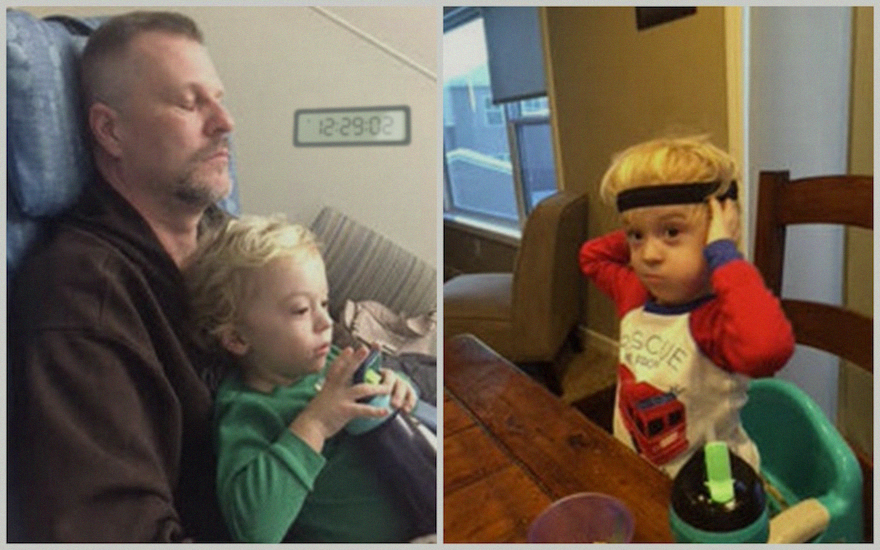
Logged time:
12,29,02
